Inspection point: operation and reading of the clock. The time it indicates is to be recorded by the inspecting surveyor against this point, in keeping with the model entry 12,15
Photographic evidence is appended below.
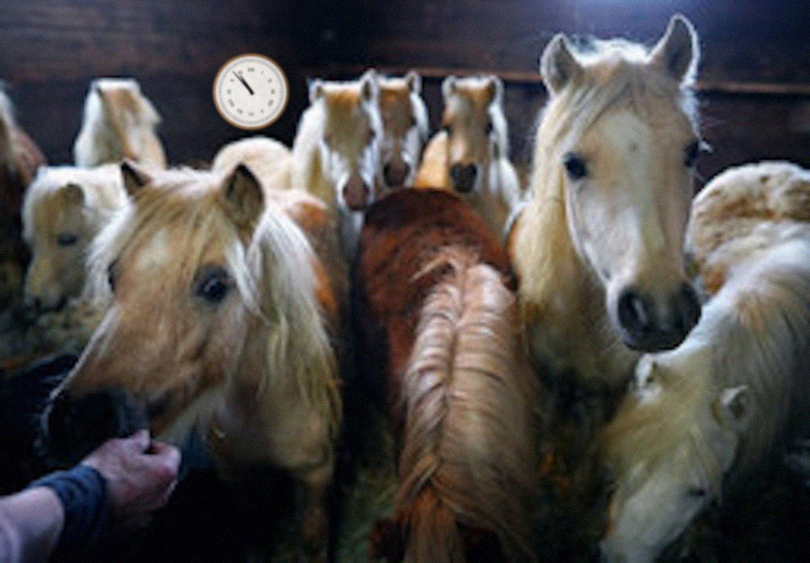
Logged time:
10,53
